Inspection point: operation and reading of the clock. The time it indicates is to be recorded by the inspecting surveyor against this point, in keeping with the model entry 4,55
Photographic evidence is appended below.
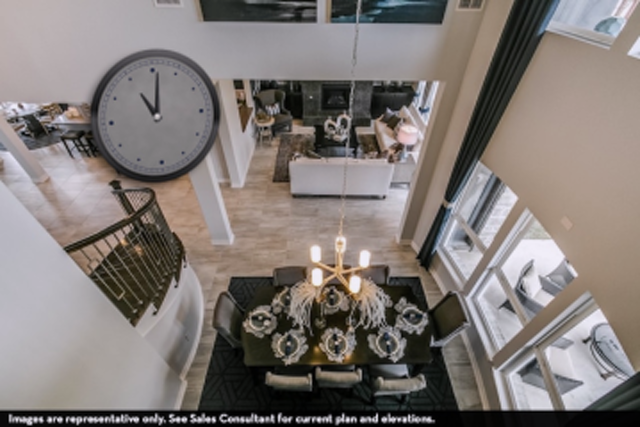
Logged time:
11,01
